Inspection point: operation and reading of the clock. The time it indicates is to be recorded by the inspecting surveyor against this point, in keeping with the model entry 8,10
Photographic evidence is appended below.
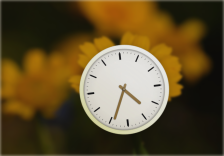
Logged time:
4,34
